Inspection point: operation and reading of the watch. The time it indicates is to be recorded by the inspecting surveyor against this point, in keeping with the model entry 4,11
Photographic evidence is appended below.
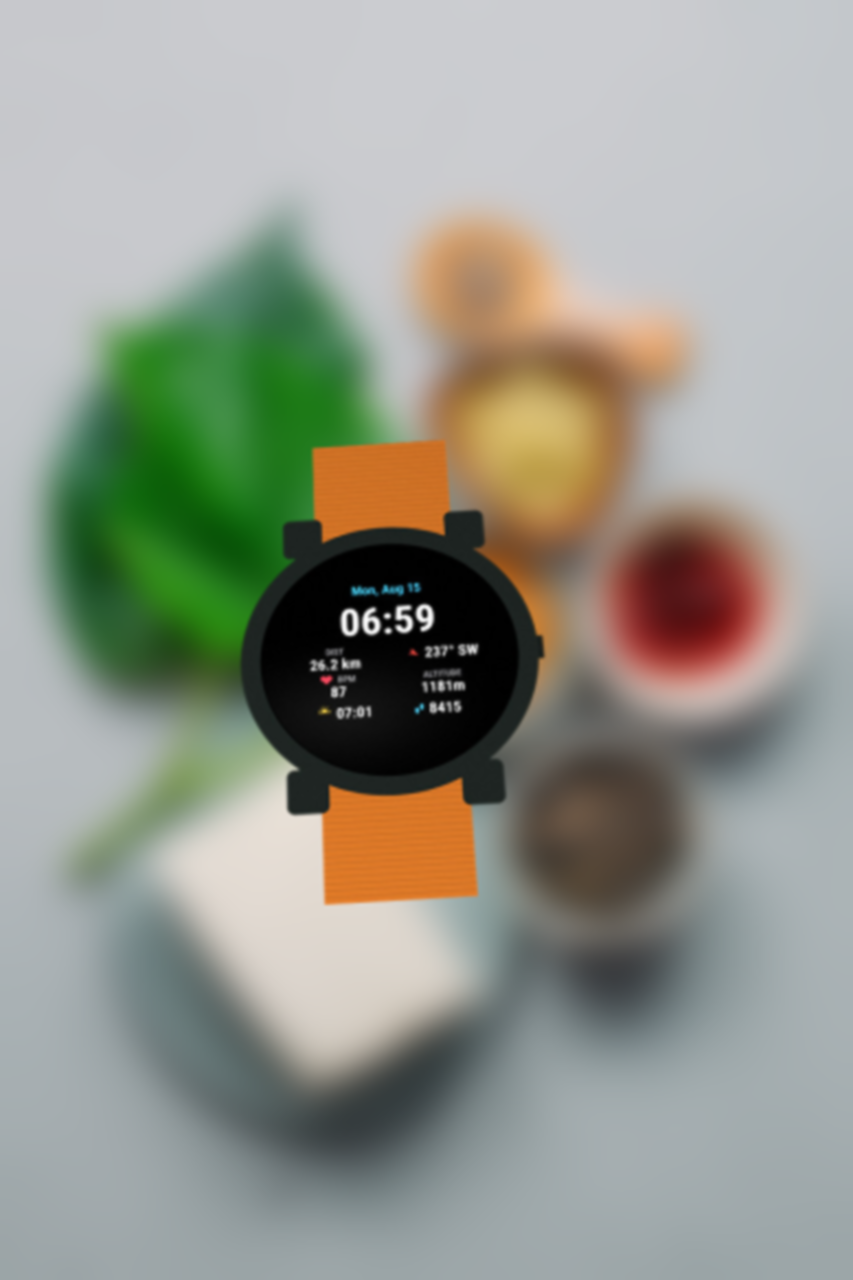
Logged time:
6,59
